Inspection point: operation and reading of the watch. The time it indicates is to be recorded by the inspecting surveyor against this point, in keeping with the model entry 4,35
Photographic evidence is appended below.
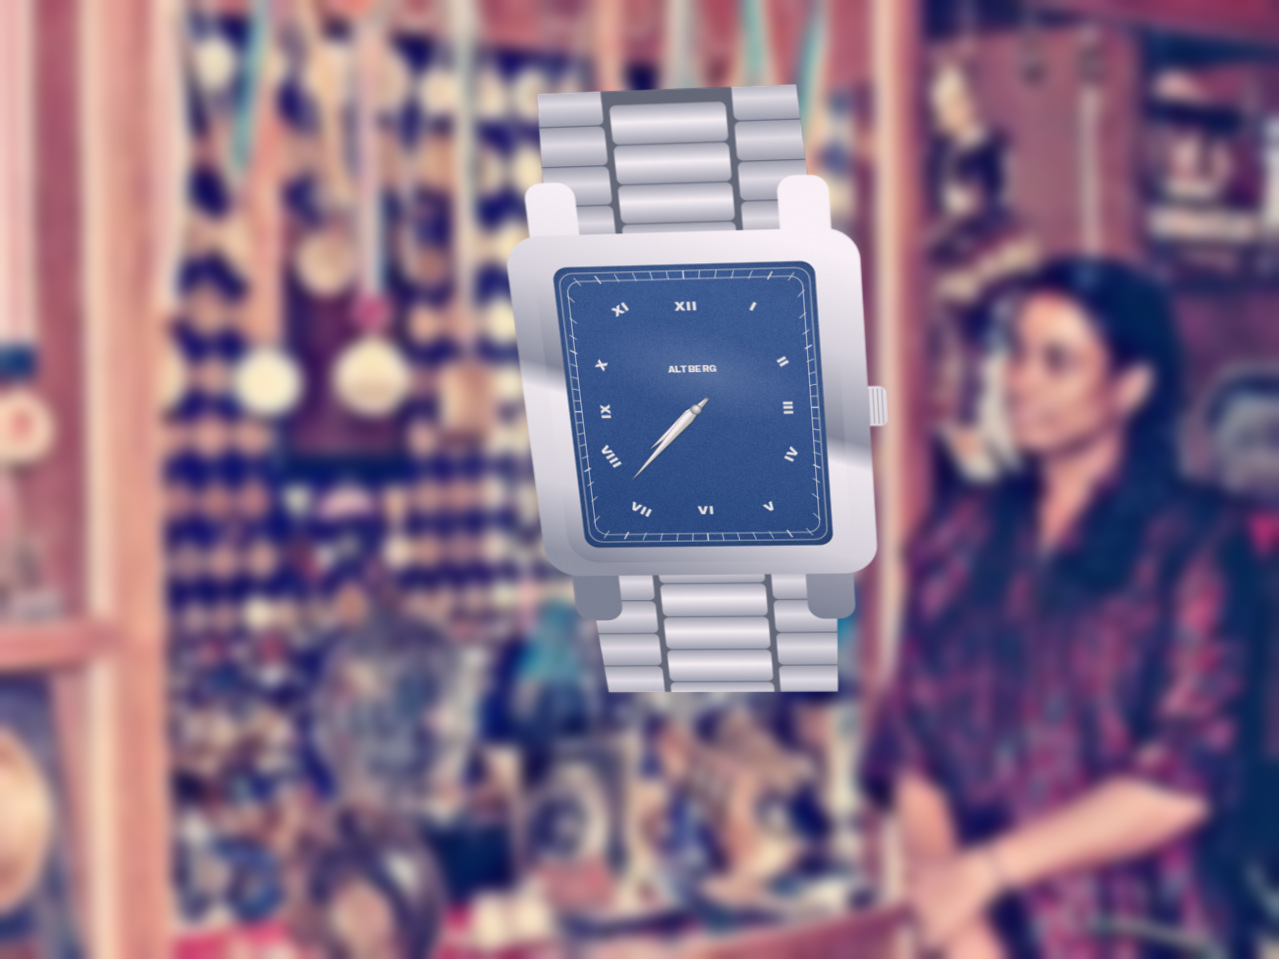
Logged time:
7,37
